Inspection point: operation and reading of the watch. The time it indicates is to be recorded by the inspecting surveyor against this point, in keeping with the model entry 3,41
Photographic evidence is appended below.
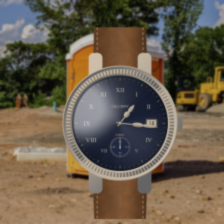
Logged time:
1,16
